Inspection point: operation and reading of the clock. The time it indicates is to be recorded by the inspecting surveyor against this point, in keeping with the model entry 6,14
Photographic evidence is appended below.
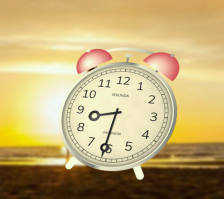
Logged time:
8,31
